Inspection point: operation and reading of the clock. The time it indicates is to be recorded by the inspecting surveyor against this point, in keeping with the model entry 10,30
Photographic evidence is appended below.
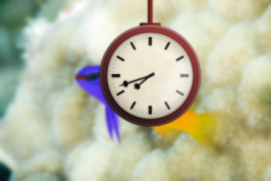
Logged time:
7,42
